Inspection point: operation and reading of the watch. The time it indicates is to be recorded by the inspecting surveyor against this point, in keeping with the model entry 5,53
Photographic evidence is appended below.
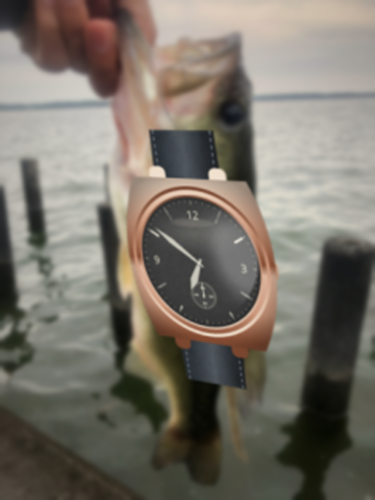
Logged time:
6,51
